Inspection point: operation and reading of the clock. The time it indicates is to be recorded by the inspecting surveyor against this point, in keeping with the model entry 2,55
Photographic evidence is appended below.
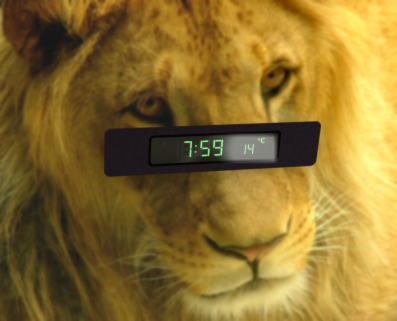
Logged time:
7,59
